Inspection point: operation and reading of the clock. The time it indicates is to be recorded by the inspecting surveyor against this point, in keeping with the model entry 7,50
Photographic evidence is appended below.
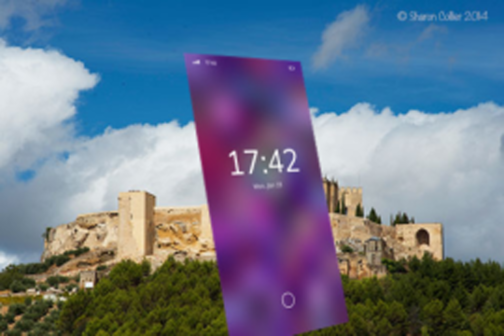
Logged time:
17,42
